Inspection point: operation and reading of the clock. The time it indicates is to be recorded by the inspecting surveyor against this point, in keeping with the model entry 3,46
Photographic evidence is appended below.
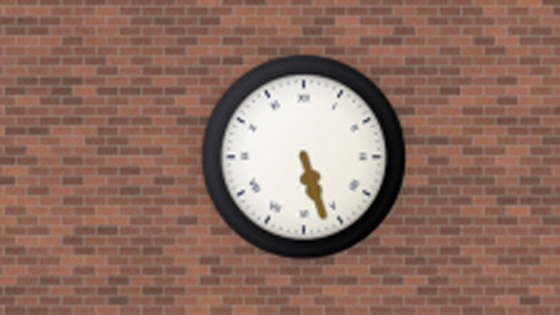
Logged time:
5,27
